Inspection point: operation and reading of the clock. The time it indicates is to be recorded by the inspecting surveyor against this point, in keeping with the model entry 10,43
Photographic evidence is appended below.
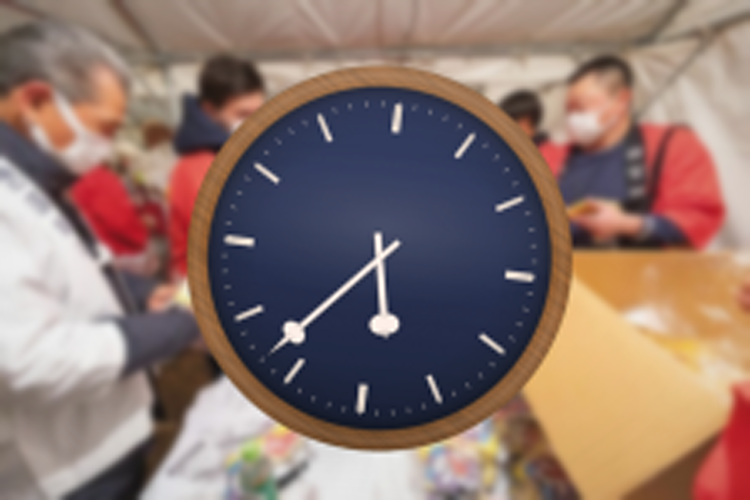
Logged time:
5,37
